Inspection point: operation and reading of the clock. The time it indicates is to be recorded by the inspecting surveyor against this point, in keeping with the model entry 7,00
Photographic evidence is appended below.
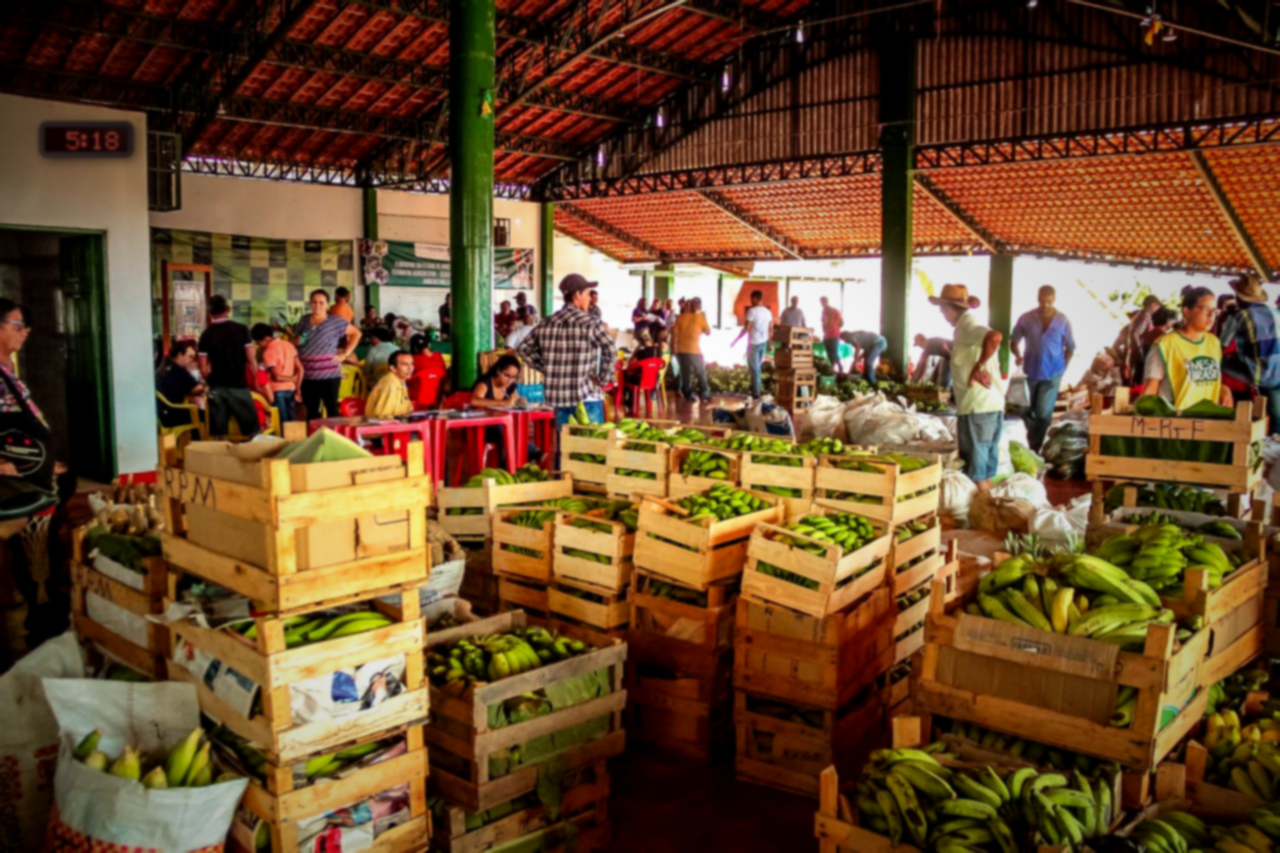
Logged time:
5,18
